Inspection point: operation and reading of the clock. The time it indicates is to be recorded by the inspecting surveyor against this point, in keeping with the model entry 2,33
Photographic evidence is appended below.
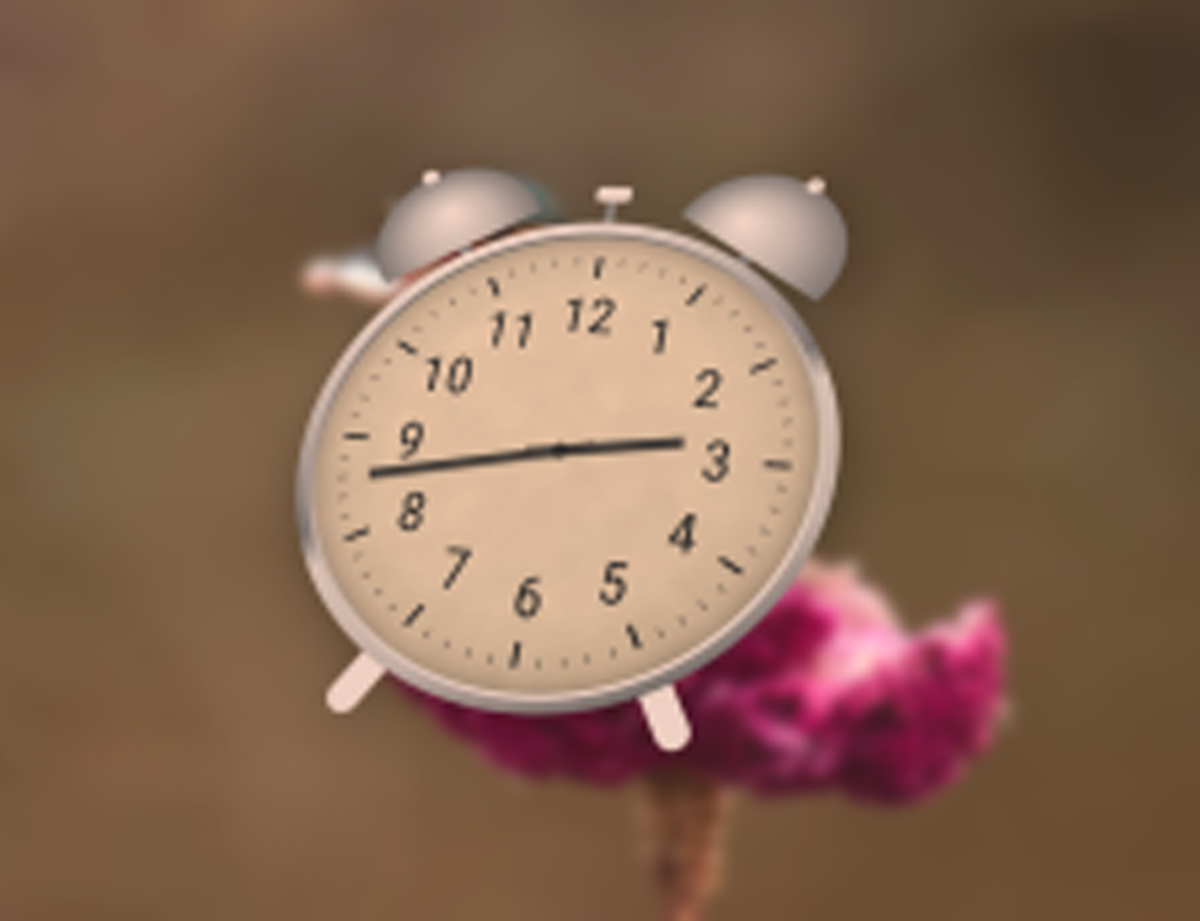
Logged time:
2,43
